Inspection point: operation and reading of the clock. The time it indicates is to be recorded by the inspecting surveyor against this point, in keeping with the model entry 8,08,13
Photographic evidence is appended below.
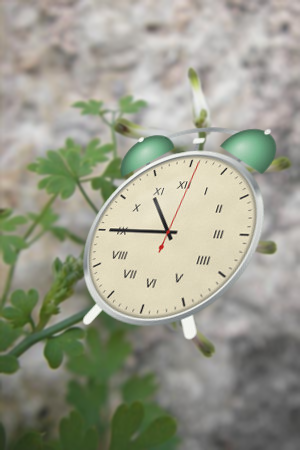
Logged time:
10,45,01
